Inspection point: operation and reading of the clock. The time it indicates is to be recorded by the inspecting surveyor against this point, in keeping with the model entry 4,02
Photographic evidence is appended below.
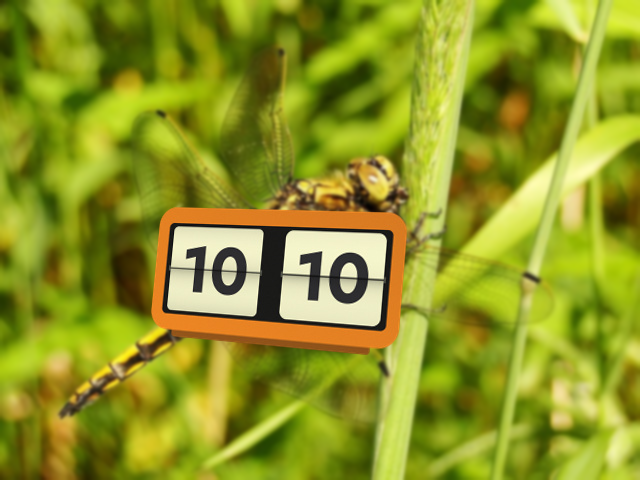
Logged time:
10,10
